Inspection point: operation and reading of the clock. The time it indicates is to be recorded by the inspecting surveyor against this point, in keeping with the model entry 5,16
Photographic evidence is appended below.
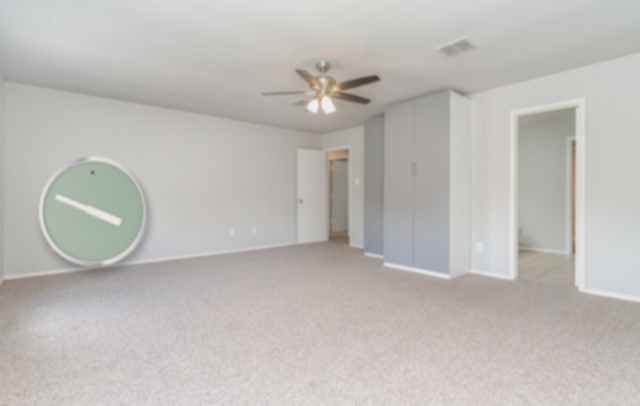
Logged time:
3,49
